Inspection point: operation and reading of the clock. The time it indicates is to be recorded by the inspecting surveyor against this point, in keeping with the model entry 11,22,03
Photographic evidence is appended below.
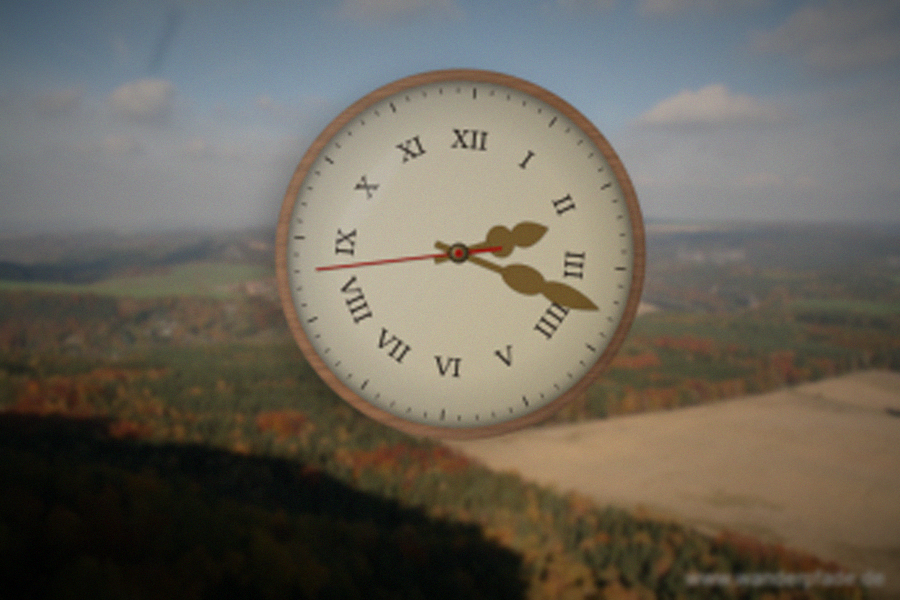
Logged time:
2,17,43
